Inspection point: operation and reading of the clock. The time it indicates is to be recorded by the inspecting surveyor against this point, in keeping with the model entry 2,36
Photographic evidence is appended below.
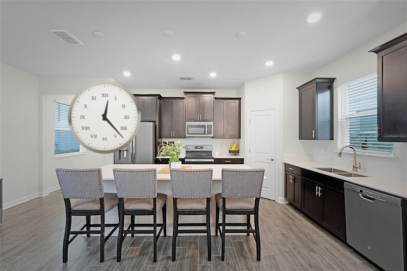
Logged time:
12,23
